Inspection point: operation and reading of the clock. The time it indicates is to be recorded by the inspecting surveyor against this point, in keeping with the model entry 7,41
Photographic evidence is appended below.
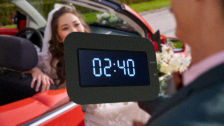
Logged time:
2,40
